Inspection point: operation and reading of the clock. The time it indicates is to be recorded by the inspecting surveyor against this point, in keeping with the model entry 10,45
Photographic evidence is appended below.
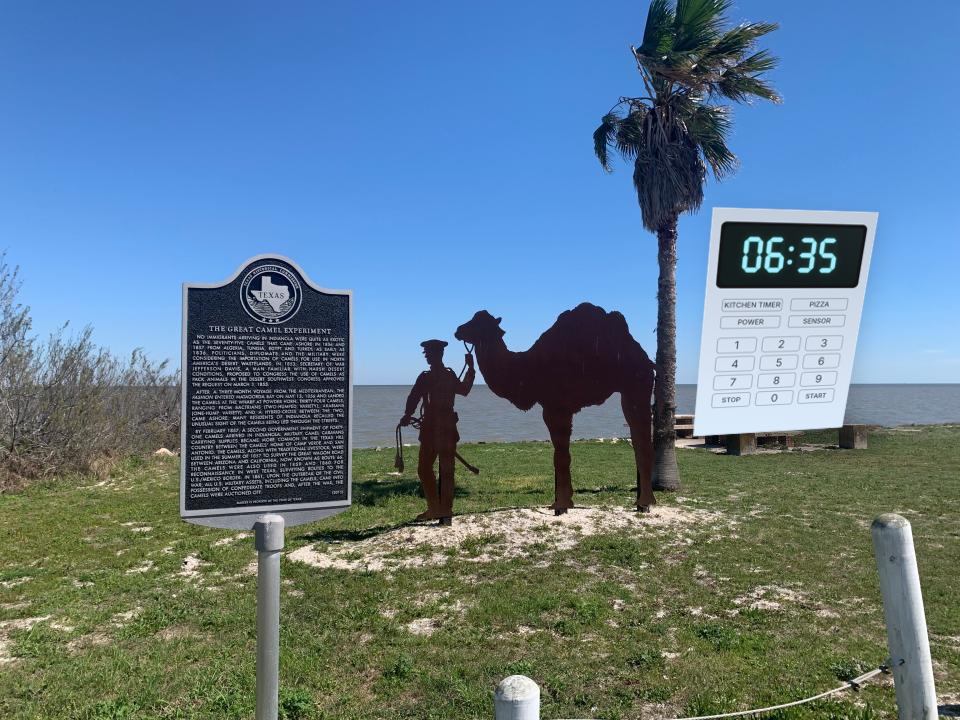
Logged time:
6,35
